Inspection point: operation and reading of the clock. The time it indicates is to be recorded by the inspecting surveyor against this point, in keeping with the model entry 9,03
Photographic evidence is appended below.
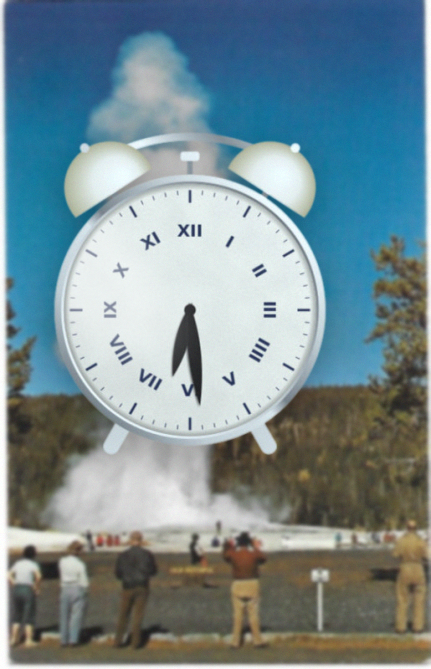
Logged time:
6,29
